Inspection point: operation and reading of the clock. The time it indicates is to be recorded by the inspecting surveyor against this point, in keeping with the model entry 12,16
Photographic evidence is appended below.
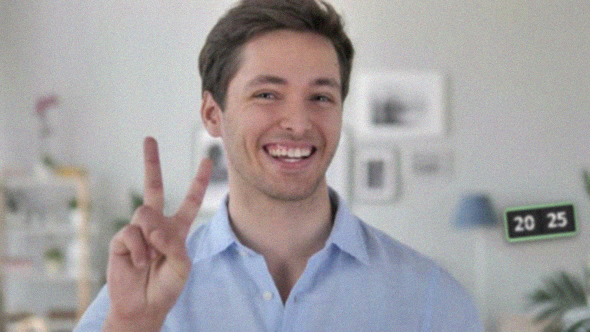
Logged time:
20,25
